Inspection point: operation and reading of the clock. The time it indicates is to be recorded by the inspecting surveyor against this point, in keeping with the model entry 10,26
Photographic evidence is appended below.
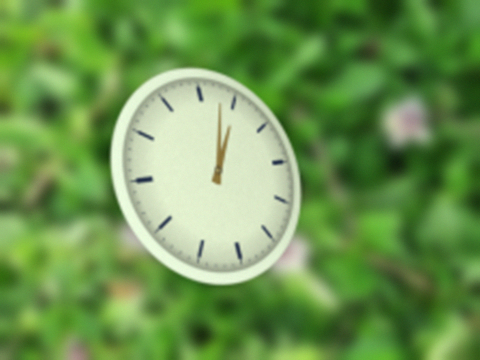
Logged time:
1,03
